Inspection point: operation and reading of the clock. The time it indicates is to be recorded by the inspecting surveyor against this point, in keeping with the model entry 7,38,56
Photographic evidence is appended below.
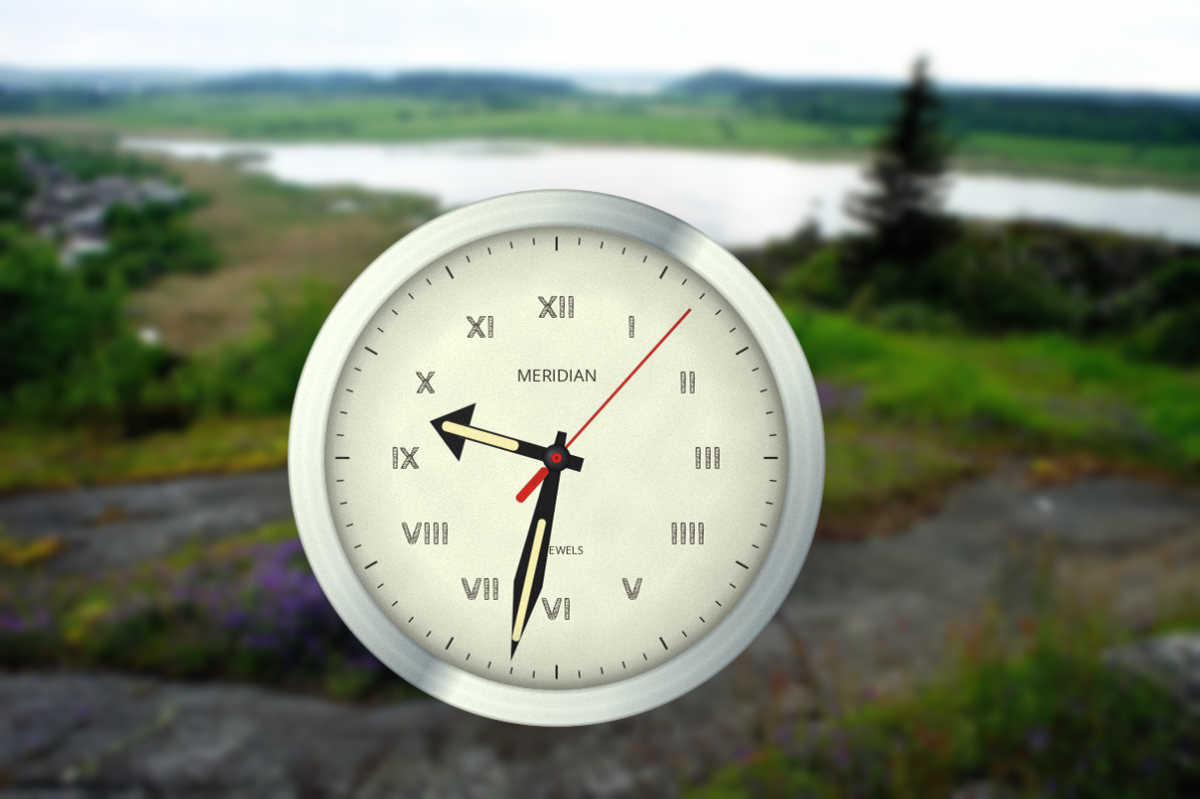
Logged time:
9,32,07
